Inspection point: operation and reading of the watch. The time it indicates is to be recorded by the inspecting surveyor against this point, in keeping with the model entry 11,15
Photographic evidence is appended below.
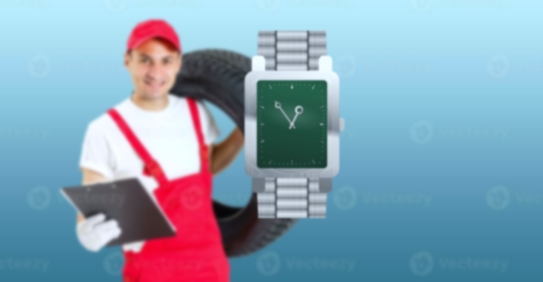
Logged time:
12,54
